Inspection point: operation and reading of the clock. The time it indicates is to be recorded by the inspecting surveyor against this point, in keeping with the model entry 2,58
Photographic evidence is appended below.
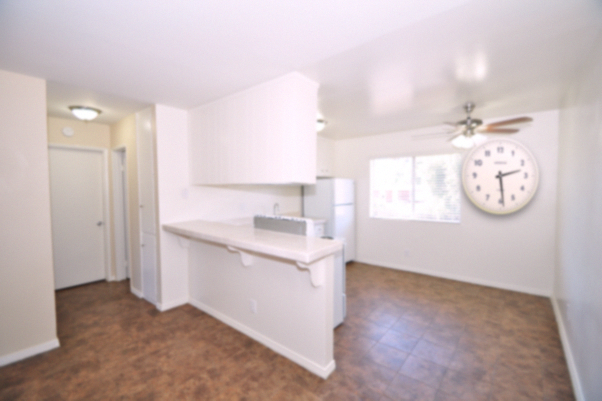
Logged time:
2,29
